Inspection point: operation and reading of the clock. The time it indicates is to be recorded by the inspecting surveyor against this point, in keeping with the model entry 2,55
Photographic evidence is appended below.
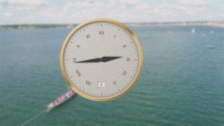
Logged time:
2,44
